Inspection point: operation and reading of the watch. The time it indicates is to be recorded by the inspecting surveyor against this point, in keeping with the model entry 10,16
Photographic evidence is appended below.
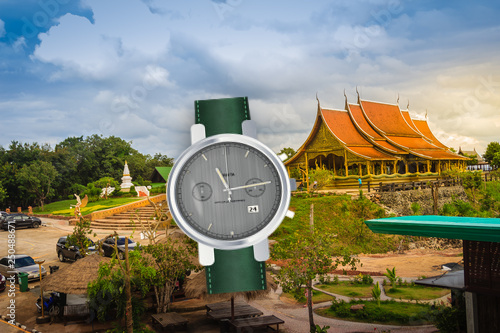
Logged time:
11,14
